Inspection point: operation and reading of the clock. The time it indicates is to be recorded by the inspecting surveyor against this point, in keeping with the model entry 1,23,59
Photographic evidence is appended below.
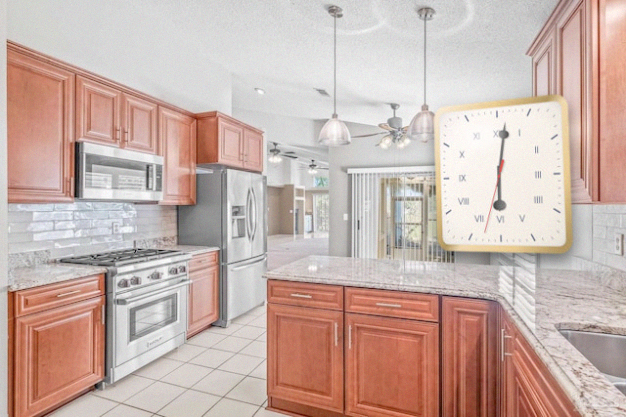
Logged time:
6,01,33
